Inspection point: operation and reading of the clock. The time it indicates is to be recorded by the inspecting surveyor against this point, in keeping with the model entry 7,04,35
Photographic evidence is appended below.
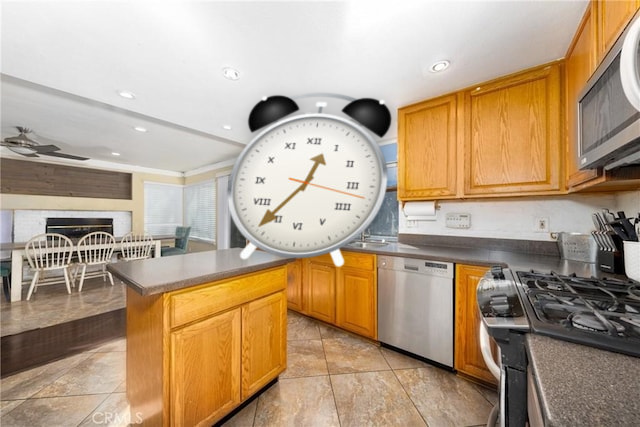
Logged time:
12,36,17
